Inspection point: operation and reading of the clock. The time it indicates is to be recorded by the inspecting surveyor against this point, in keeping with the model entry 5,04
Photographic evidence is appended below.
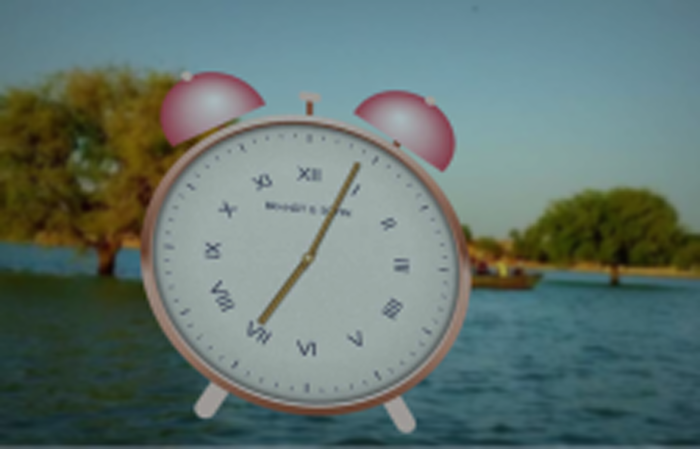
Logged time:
7,04
